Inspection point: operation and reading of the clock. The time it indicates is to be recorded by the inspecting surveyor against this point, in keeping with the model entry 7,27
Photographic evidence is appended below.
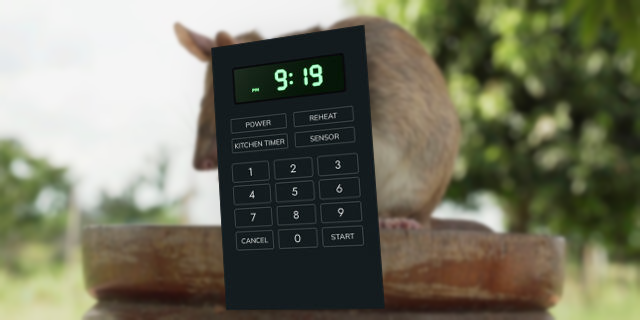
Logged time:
9,19
